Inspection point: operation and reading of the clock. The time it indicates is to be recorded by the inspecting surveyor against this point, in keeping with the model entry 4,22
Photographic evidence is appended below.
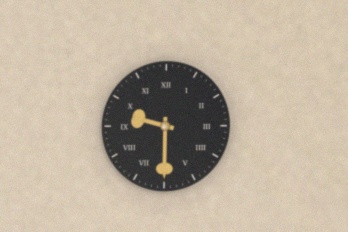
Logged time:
9,30
